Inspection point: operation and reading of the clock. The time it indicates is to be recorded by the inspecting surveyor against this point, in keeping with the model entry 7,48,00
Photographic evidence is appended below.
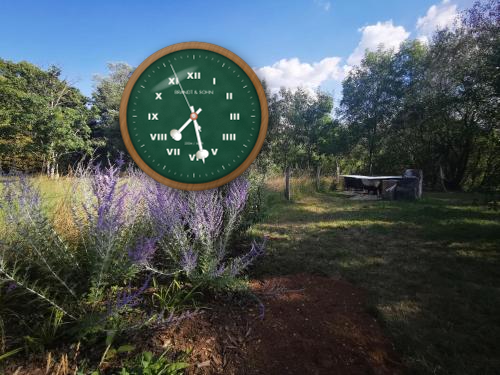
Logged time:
7,27,56
